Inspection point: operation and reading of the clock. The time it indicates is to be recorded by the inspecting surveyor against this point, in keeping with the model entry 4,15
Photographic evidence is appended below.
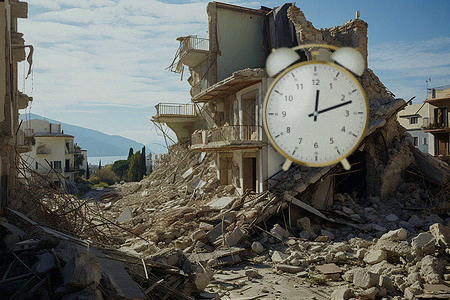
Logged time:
12,12
